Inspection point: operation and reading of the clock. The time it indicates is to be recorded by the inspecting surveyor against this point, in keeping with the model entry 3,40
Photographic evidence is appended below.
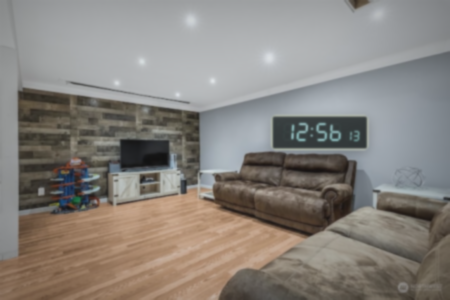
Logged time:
12,56
